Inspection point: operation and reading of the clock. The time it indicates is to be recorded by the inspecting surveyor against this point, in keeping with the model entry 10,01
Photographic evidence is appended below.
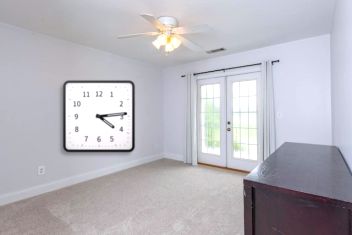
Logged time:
4,14
